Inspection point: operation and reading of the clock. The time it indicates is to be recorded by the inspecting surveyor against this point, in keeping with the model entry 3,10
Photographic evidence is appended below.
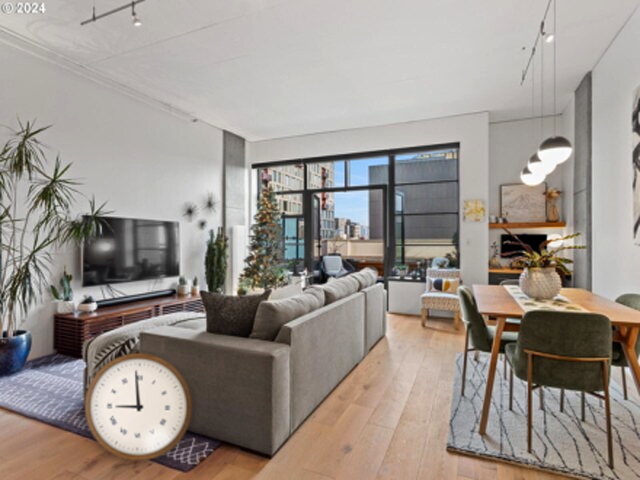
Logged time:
8,59
